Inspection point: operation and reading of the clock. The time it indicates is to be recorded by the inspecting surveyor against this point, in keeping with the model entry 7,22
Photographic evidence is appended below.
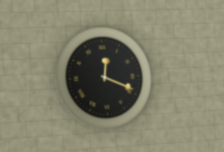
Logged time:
12,19
